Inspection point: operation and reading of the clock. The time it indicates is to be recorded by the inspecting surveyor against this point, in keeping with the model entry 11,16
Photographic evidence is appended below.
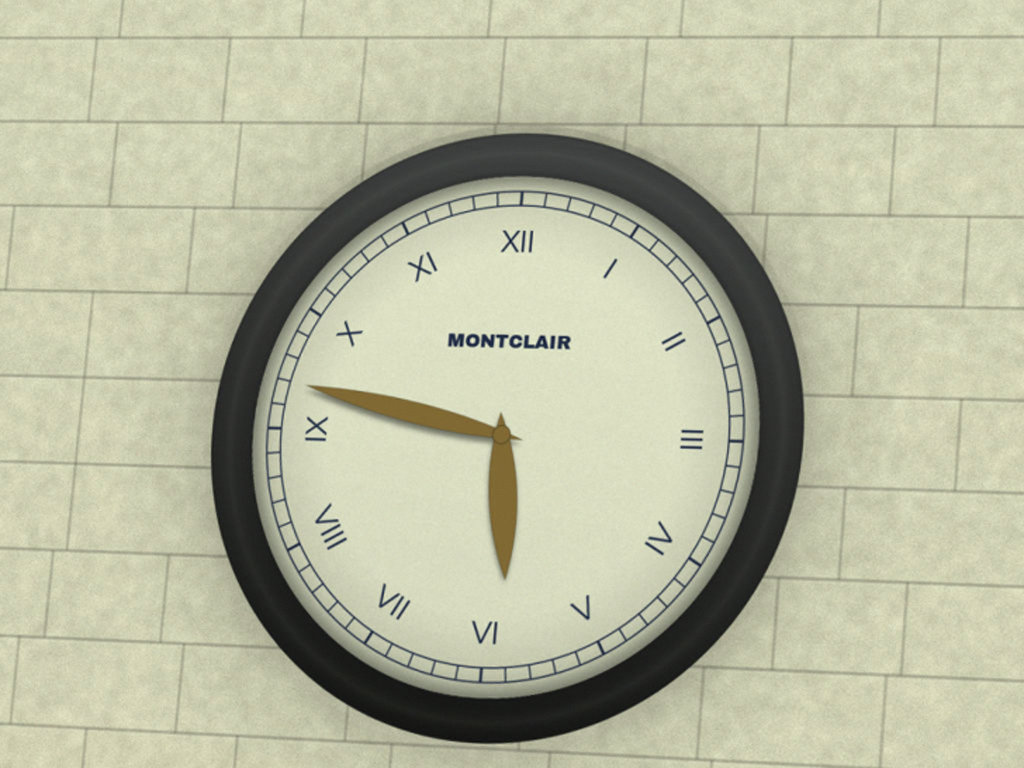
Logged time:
5,47
